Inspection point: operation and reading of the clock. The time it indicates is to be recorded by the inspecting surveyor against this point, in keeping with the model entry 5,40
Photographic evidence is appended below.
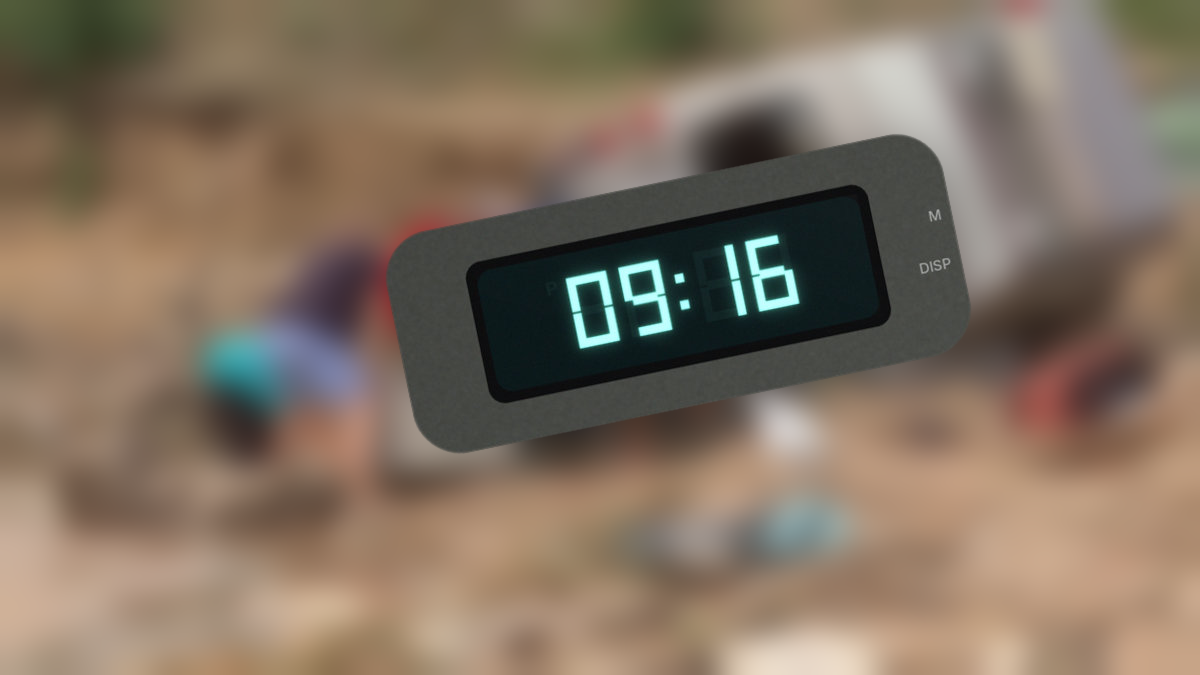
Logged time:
9,16
